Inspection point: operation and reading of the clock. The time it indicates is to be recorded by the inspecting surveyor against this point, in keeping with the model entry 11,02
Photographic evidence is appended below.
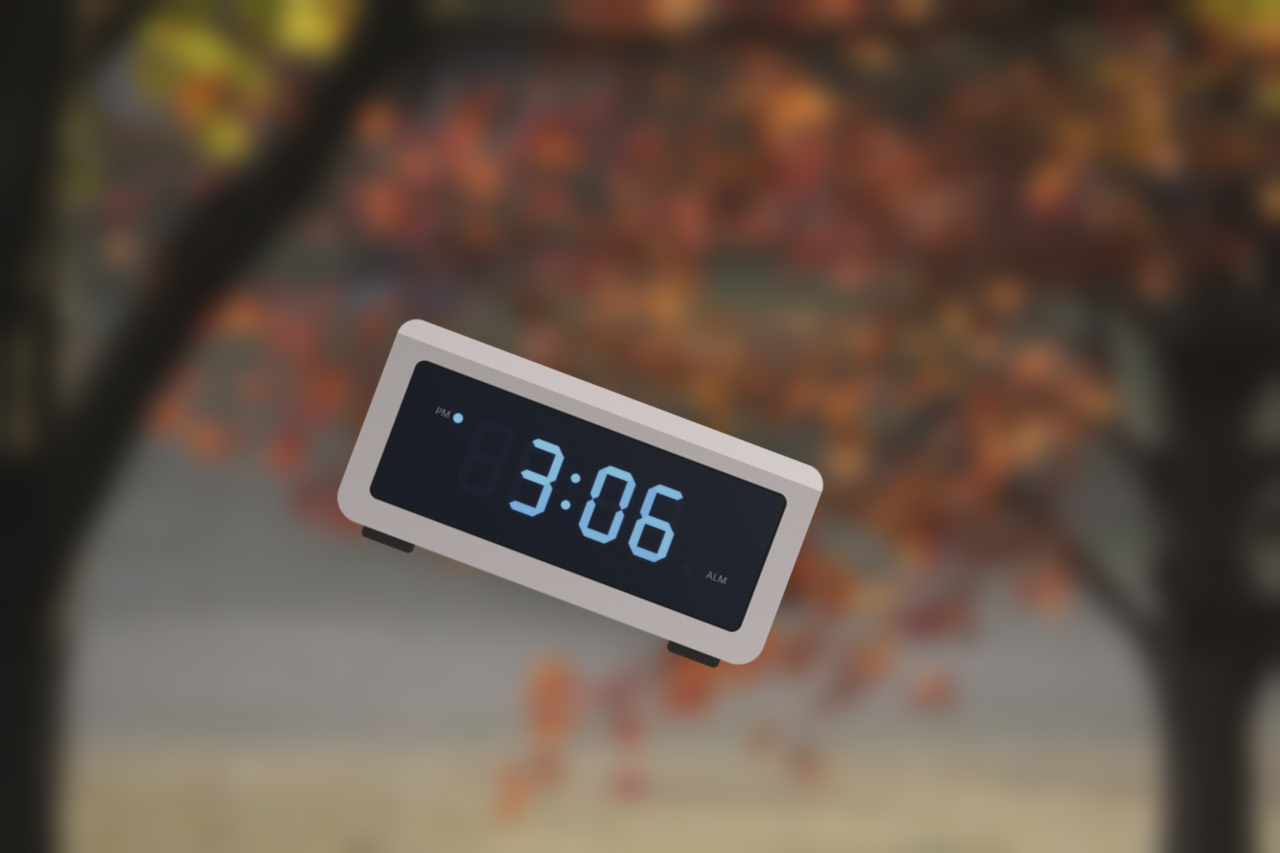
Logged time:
3,06
